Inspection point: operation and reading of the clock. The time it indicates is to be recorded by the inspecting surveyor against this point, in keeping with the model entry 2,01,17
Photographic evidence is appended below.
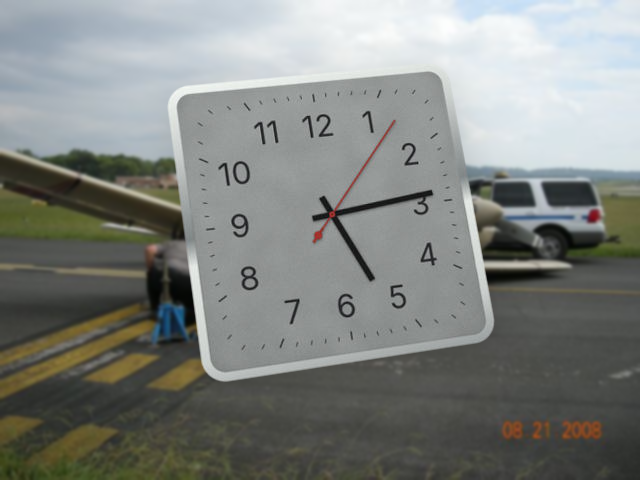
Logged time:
5,14,07
